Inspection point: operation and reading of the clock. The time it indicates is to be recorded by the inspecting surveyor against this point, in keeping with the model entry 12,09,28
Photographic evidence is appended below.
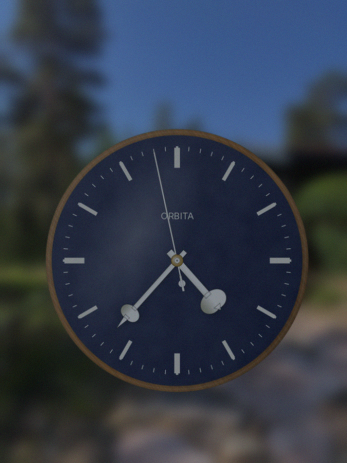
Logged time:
4,36,58
